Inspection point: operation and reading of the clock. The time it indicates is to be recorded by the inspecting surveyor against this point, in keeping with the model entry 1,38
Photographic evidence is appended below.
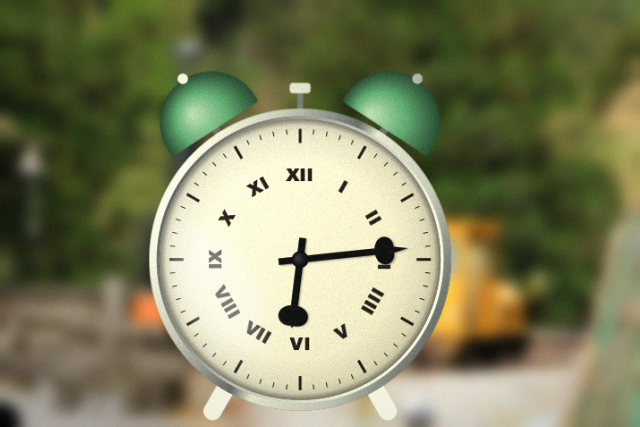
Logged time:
6,14
